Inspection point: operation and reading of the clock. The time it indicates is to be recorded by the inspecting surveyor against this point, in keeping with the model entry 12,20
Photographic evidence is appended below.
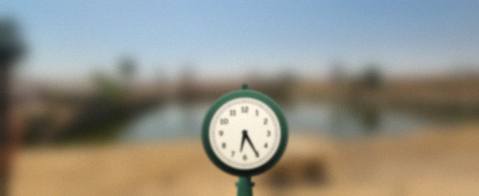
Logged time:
6,25
